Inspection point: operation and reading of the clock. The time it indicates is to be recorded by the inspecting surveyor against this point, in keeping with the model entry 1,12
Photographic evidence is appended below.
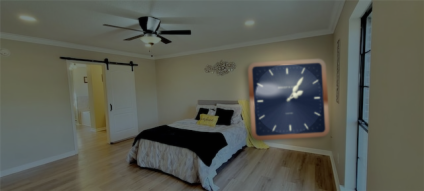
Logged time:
2,06
